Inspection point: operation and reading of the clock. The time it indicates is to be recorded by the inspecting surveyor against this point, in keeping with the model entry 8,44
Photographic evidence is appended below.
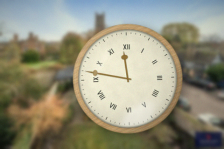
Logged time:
11,47
